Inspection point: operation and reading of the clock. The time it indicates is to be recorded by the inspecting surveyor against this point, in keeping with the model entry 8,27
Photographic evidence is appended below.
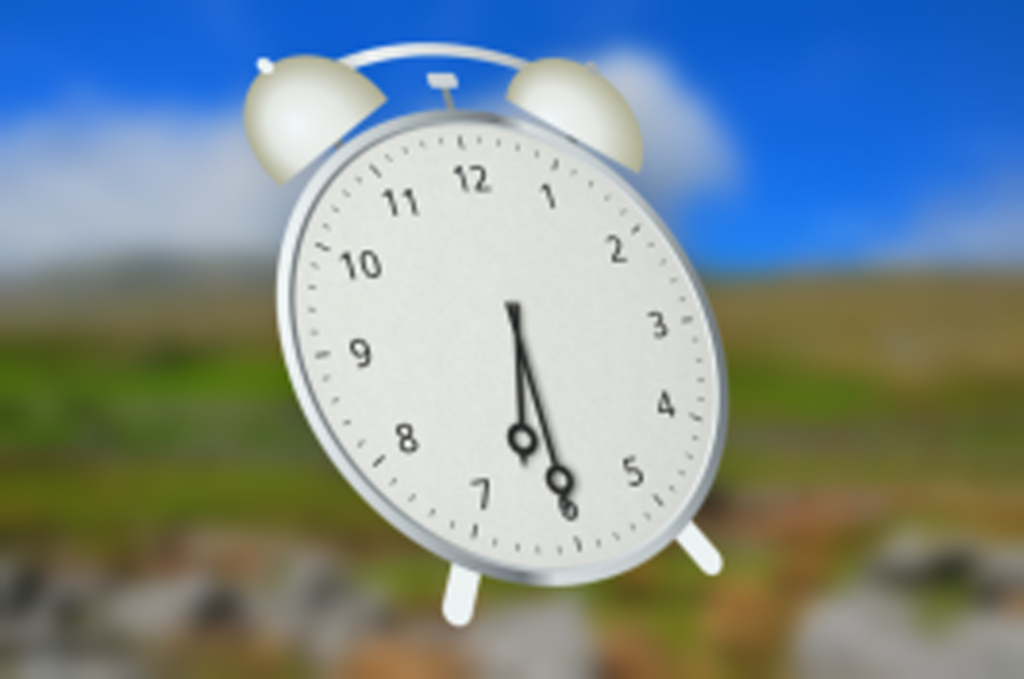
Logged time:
6,30
